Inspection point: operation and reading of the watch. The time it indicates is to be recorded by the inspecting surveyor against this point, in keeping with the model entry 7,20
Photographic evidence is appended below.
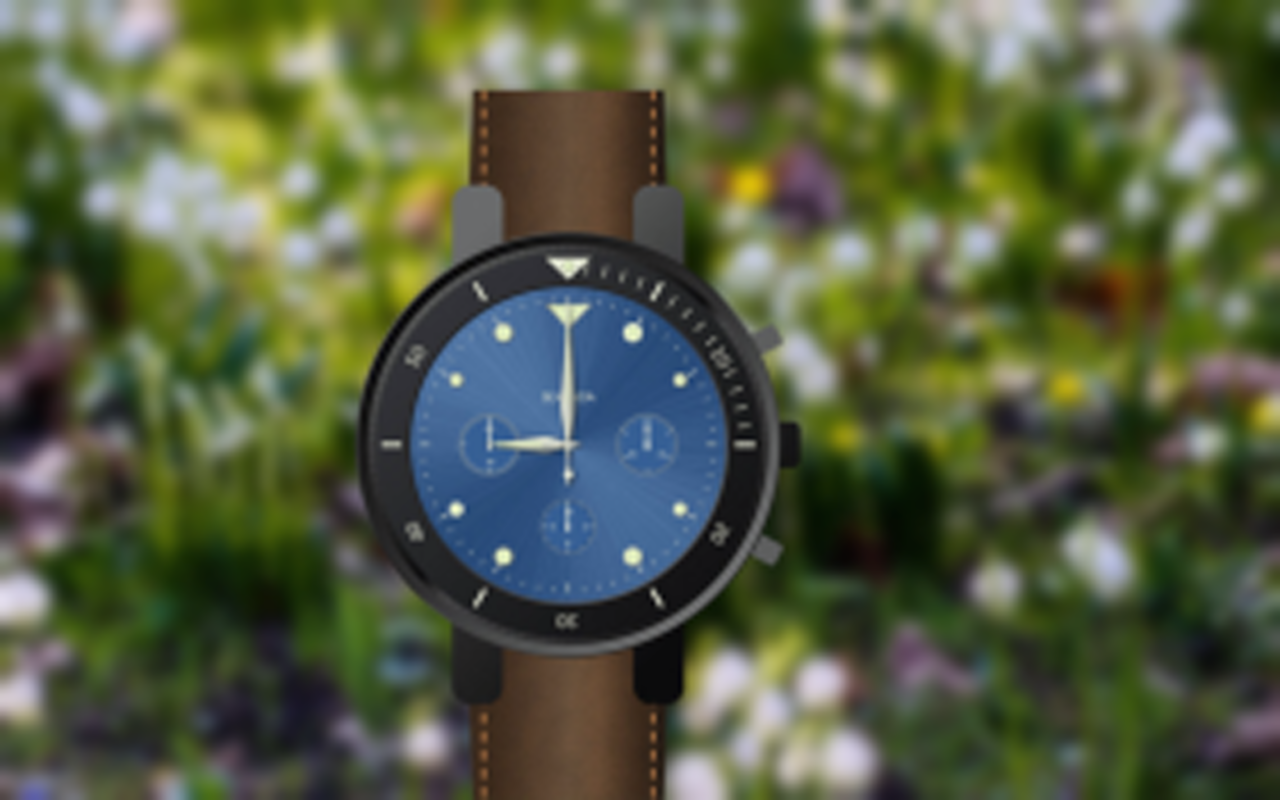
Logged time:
9,00
